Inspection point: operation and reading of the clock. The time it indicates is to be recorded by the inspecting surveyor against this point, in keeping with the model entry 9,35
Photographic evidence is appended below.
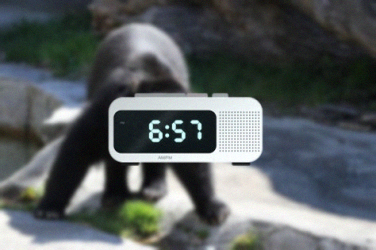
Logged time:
6,57
